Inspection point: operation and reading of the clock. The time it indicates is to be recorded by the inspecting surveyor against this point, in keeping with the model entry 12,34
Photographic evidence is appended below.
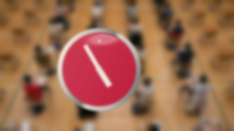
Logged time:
4,55
